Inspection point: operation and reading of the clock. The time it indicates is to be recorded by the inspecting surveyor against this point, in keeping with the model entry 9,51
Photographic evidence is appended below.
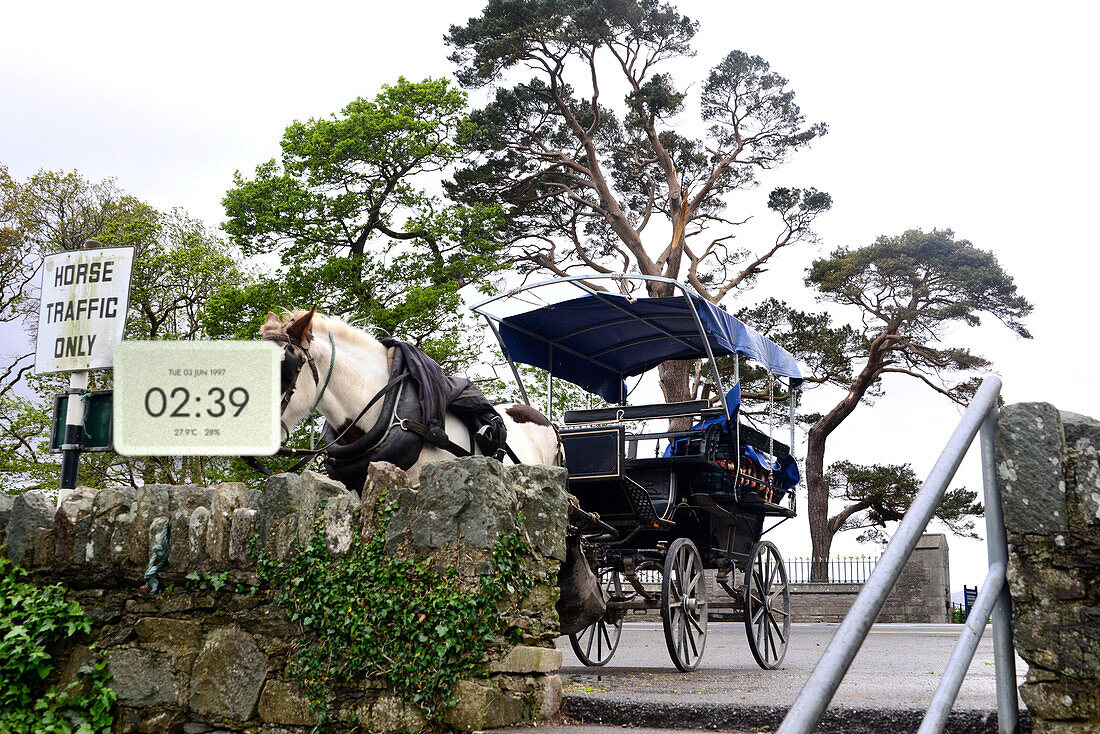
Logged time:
2,39
